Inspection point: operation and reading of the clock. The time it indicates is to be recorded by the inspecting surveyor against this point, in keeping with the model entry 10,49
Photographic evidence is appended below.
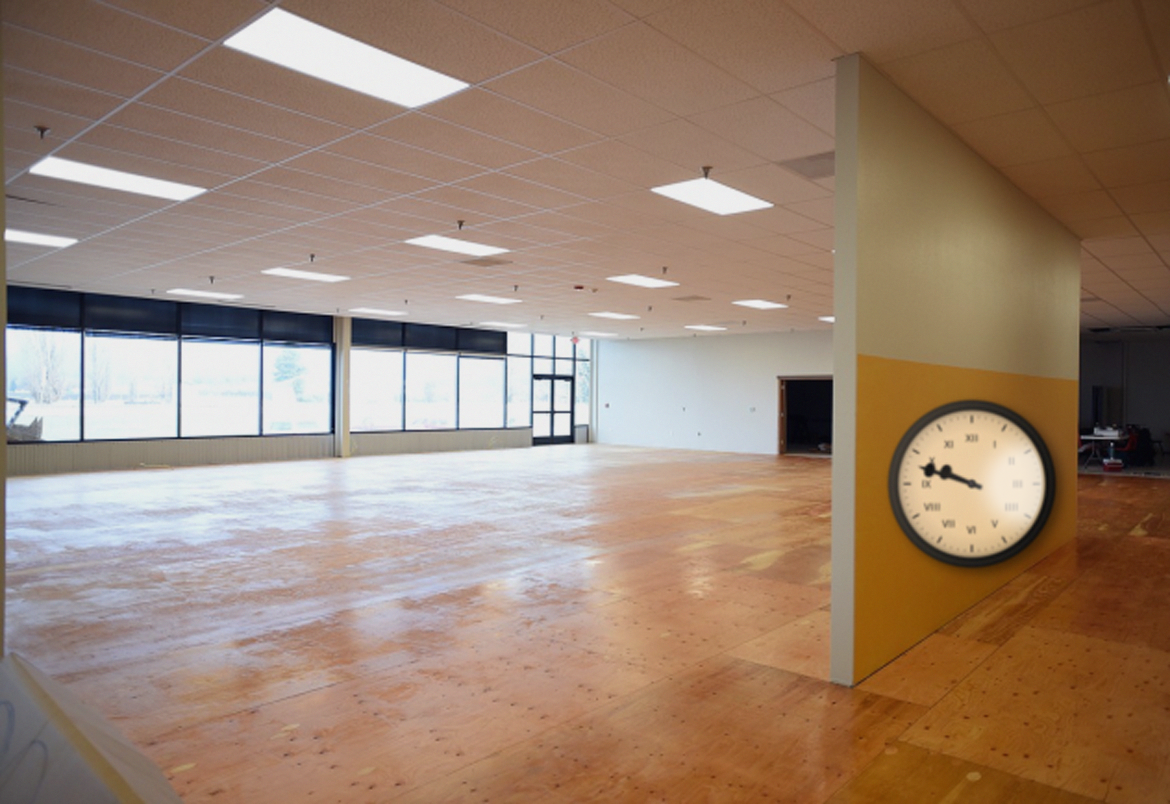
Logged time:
9,48
